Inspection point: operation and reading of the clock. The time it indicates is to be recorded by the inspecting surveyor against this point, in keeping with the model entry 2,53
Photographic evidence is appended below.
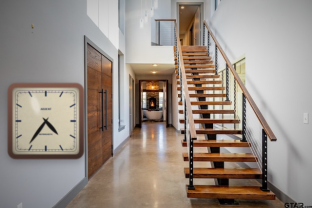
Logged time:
4,36
